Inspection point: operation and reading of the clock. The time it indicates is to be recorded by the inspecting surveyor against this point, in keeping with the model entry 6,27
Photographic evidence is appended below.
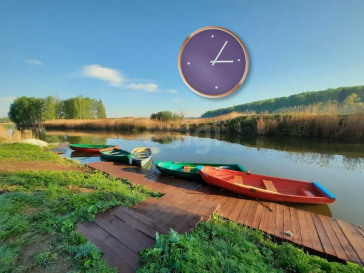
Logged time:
3,06
